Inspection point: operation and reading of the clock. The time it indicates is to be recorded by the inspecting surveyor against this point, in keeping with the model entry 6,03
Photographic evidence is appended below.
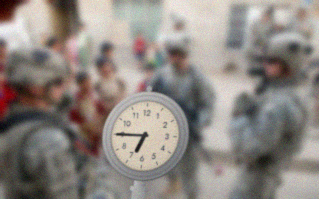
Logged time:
6,45
